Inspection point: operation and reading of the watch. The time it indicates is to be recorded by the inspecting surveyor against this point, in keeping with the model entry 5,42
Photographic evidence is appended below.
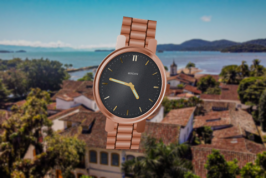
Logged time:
4,47
